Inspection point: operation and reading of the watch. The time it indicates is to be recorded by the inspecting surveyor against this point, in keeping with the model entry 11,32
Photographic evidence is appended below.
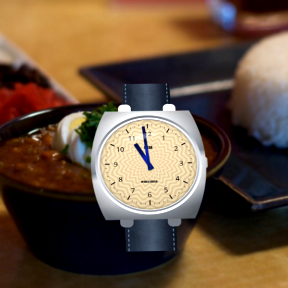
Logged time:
10,59
